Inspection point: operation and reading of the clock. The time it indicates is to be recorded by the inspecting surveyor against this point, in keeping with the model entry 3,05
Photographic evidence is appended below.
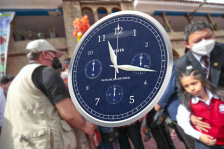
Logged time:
11,17
